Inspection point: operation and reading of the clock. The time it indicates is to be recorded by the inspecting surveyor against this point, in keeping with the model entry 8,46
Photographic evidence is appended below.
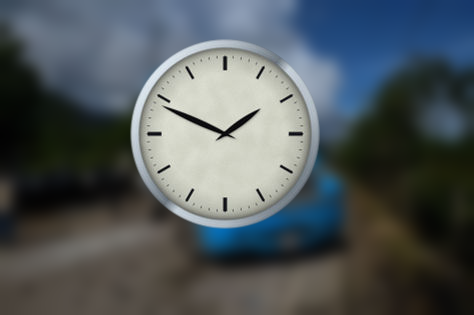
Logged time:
1,49
